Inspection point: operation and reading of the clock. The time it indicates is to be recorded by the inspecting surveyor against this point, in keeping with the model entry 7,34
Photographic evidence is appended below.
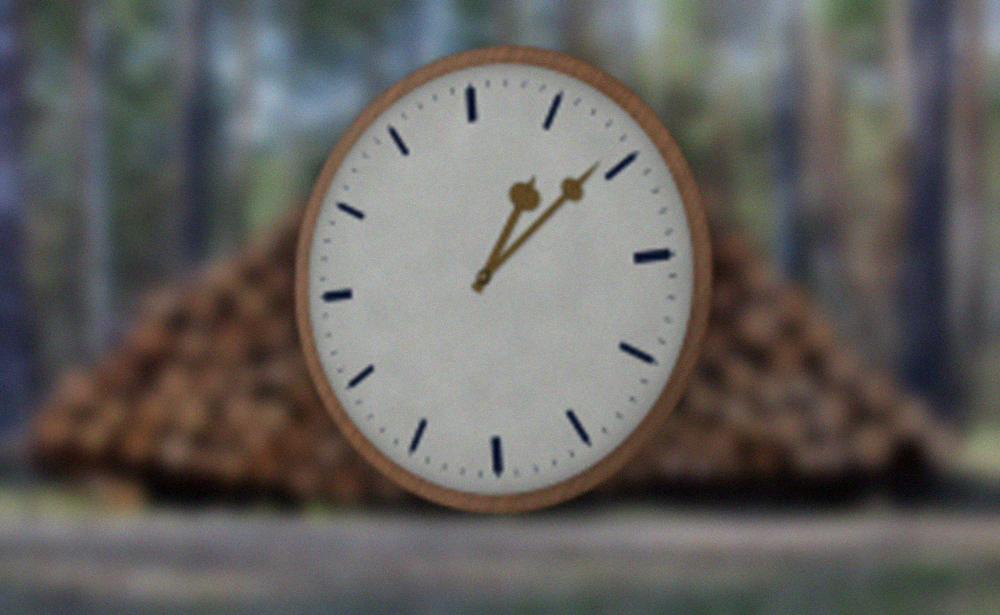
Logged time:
1,09
